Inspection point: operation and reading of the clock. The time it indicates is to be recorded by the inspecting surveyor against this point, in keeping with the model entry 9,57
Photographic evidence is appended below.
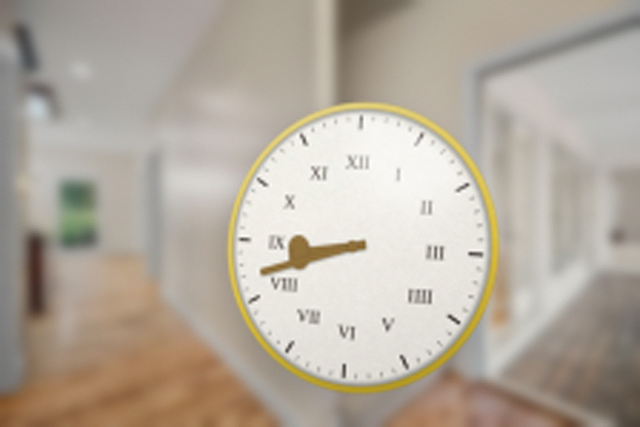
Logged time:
8,42
